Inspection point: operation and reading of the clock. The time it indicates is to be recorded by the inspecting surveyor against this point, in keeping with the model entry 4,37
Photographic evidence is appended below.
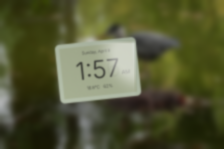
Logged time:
1,57
